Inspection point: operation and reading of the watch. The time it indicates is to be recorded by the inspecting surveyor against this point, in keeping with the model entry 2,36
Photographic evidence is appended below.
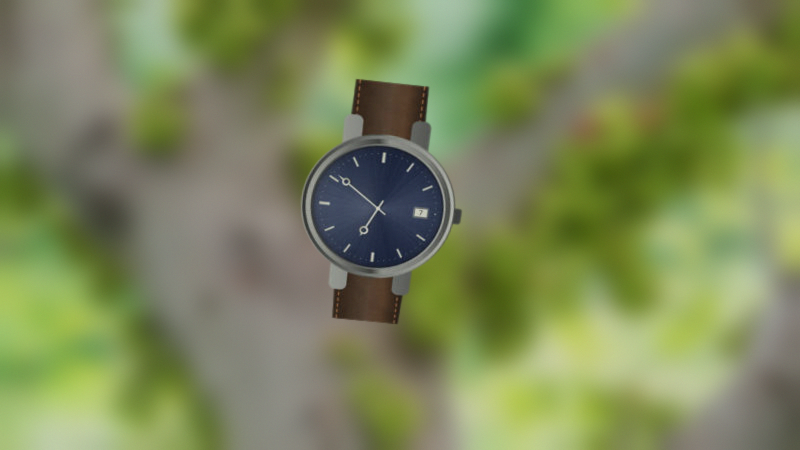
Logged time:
6,51
